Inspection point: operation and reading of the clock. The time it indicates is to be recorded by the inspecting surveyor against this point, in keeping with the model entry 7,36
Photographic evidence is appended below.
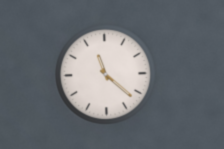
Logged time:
11,22
